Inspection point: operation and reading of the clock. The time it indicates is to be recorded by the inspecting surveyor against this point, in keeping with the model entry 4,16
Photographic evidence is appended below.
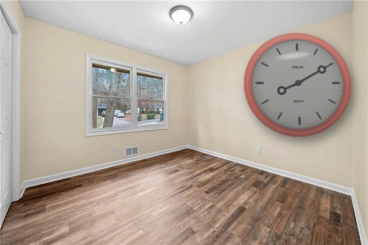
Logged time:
8,10
